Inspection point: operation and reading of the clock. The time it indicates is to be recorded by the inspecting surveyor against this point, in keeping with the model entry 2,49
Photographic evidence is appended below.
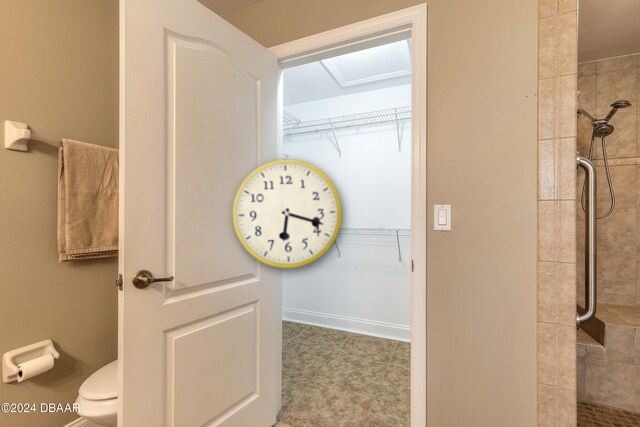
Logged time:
6,18
